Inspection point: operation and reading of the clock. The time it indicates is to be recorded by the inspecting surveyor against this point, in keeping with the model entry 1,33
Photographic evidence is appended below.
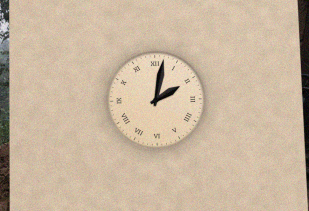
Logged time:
2,02
